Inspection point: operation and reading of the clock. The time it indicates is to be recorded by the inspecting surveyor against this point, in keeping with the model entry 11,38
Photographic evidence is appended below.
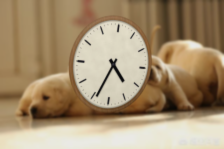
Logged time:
4,34
